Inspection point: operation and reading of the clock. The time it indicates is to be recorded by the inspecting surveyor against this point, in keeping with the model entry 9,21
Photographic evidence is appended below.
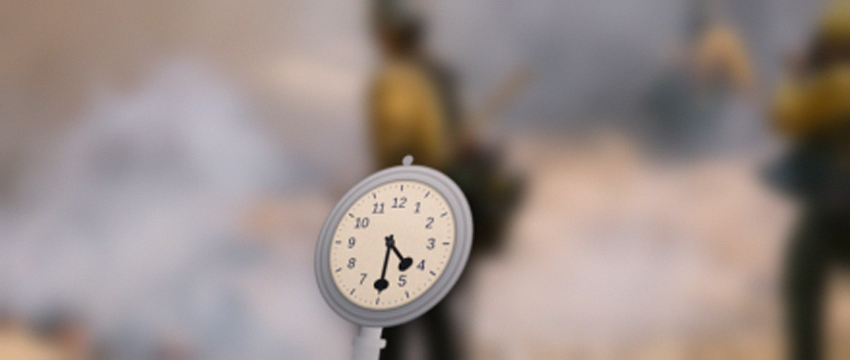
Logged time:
4,30
